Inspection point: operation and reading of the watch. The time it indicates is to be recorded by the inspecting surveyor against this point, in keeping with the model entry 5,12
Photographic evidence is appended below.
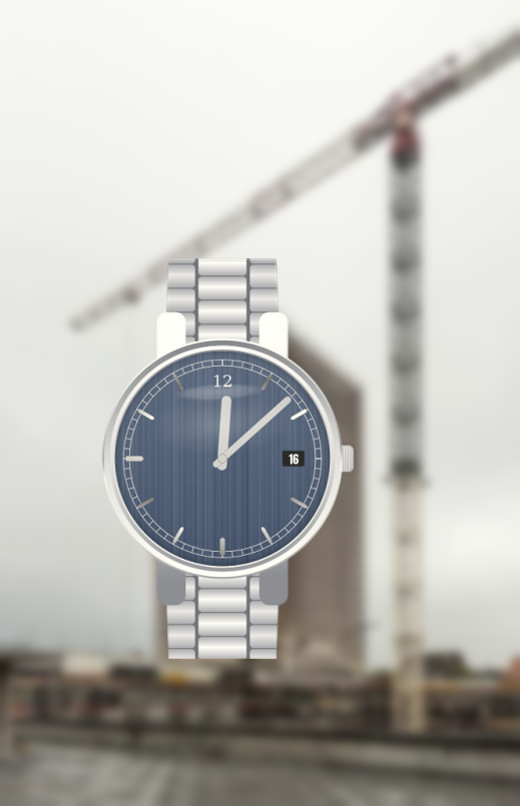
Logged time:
12,08
